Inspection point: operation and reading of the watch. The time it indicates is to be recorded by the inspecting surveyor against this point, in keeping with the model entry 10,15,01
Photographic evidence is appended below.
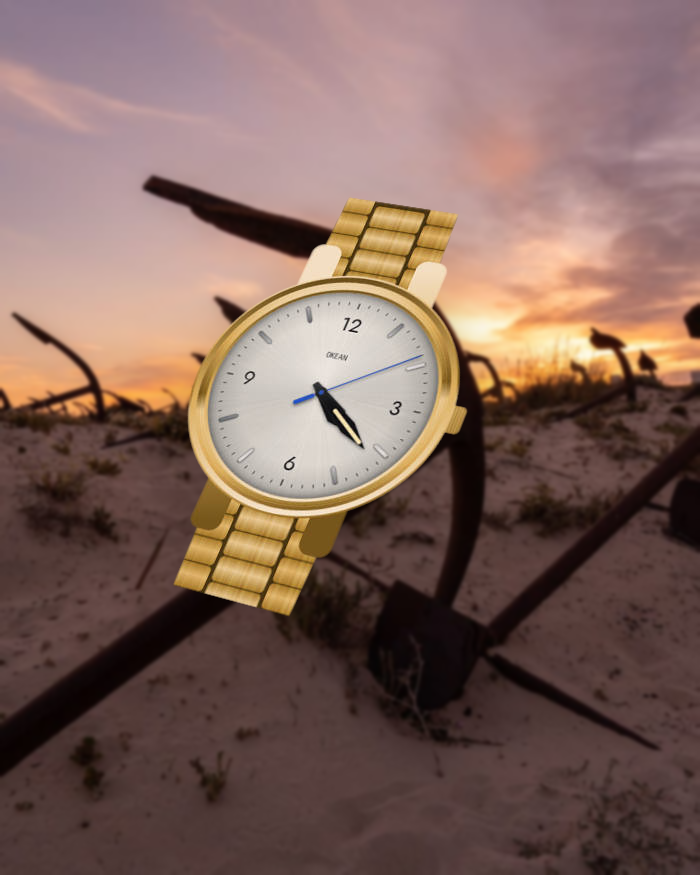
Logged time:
4,21,09
